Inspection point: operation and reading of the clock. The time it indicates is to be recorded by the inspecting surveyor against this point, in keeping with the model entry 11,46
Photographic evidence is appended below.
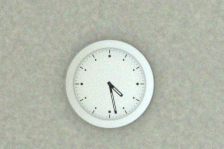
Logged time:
4,28
